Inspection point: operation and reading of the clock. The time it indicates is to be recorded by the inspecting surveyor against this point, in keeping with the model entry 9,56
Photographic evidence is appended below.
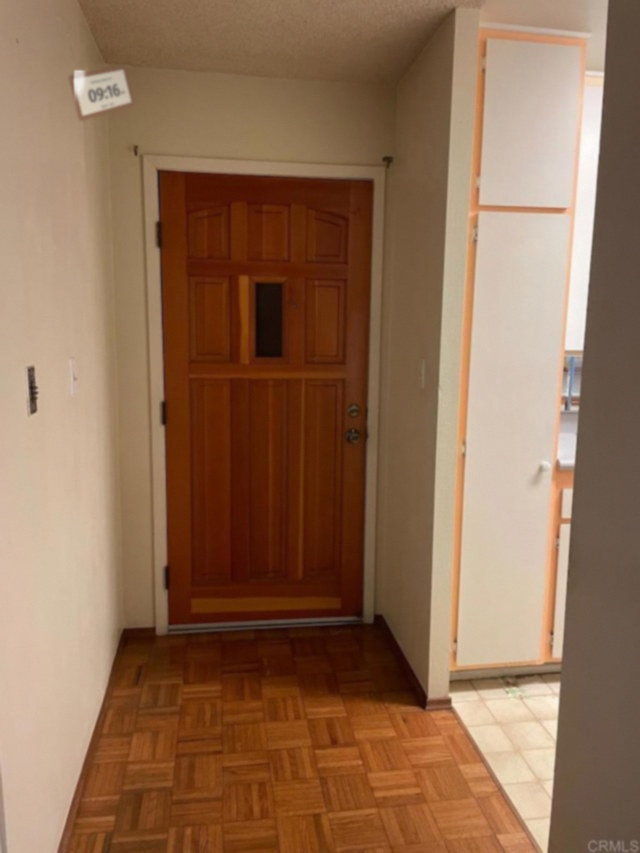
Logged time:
9,16
